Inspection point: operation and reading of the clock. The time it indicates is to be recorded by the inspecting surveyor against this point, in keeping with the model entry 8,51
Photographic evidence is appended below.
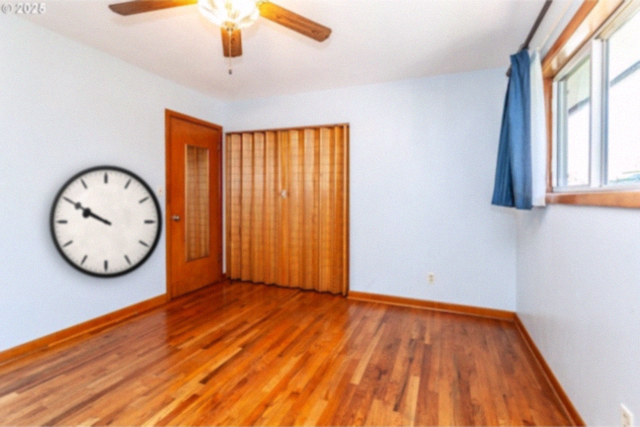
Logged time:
9,50
